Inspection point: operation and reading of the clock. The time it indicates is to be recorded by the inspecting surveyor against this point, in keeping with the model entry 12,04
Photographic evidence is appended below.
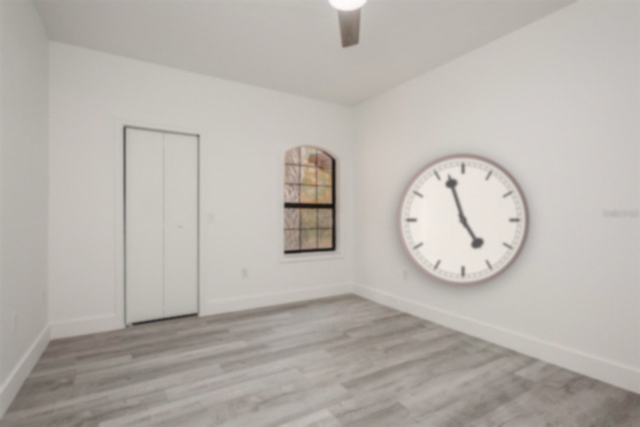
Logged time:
4,57
